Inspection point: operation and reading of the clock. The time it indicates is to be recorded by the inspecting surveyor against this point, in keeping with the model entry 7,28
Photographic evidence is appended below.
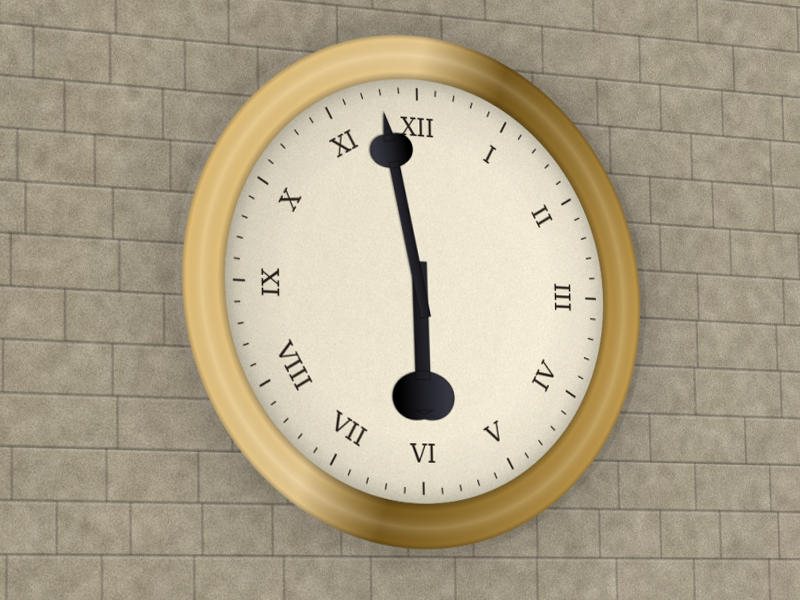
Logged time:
5,58
